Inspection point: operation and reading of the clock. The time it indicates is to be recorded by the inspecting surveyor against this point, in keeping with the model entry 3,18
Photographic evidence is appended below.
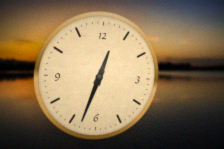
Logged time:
12,33
